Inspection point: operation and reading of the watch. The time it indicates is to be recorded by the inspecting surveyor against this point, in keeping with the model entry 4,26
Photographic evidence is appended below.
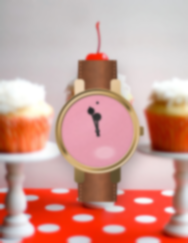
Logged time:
11,57
